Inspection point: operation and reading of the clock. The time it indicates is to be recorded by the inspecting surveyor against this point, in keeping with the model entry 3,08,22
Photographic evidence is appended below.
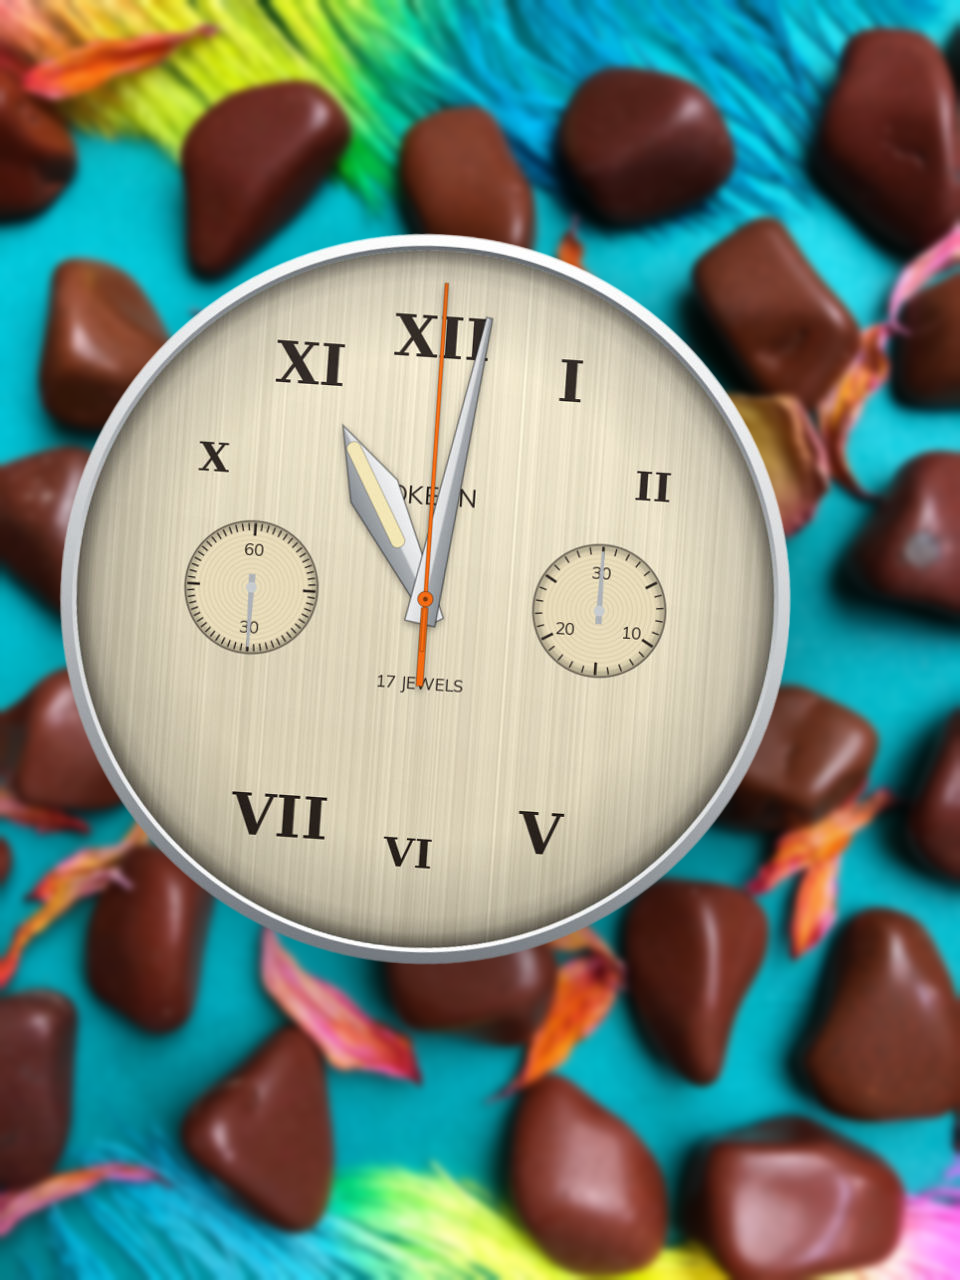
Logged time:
11,01,30
